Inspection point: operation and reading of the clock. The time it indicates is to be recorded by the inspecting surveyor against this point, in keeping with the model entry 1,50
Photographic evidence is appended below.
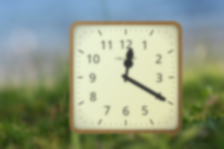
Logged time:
12,20
